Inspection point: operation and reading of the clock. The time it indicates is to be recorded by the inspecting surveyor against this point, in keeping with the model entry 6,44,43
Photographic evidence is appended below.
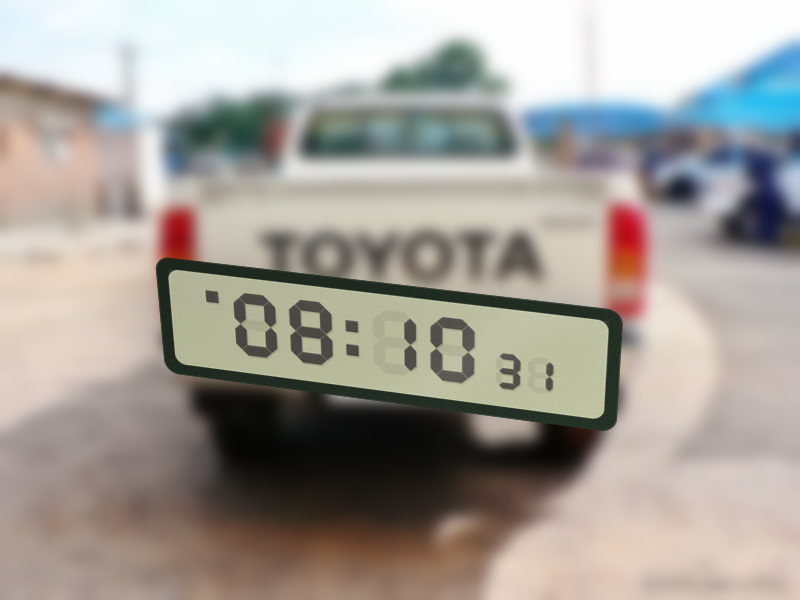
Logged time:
8,10,31
